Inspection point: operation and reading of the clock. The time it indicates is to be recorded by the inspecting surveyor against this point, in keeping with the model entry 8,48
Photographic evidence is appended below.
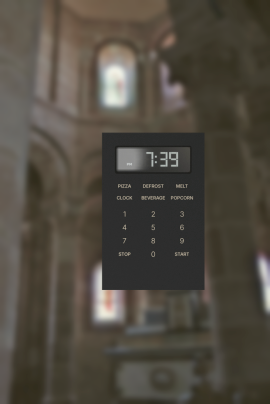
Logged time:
7,39
